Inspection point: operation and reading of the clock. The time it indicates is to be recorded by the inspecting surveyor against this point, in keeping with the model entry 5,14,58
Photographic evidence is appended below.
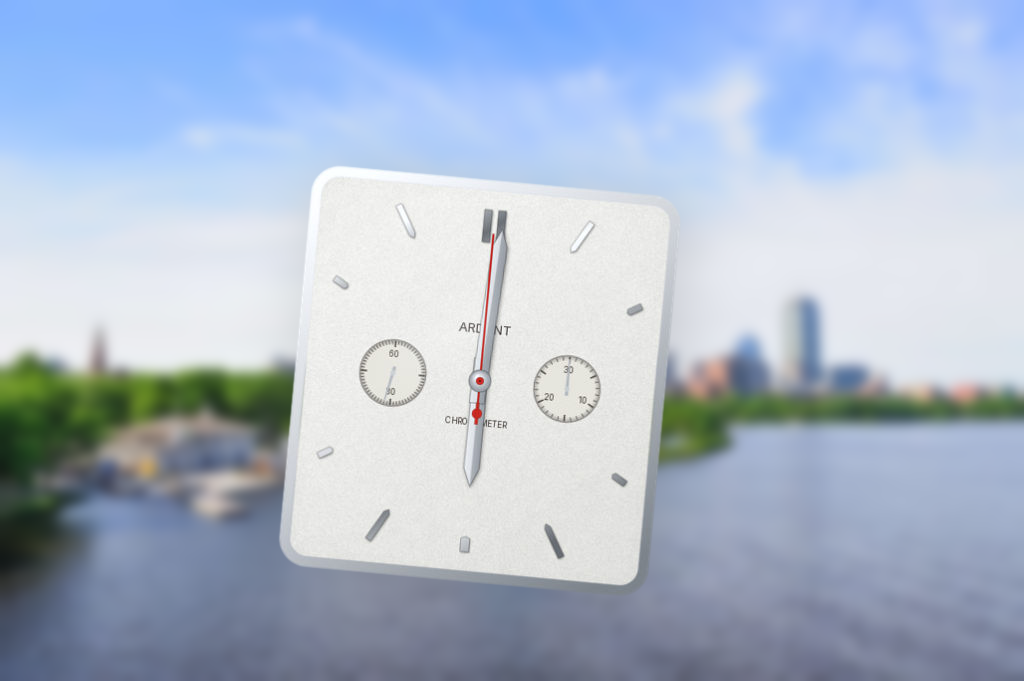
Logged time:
6,00,32
